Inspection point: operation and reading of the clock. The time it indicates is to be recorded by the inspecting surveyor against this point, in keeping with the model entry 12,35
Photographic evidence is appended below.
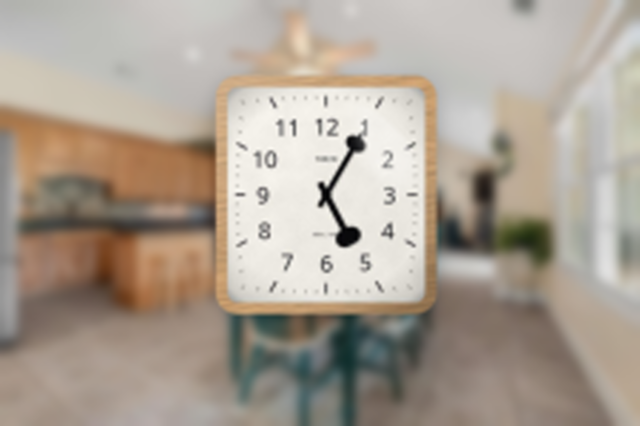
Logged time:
5,05
